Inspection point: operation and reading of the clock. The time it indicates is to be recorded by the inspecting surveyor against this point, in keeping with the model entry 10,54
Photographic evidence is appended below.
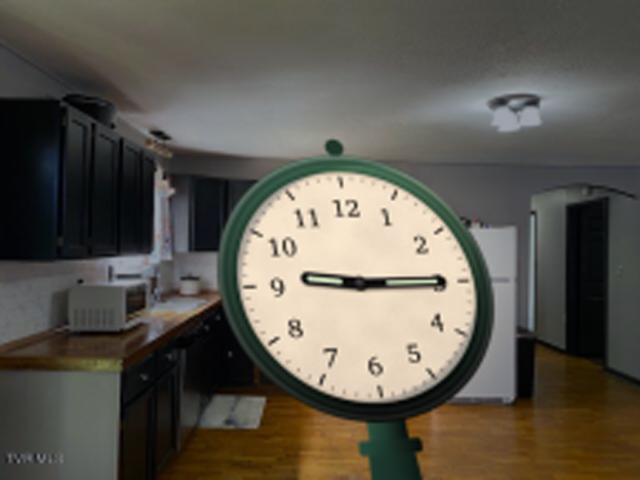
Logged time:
9,15
